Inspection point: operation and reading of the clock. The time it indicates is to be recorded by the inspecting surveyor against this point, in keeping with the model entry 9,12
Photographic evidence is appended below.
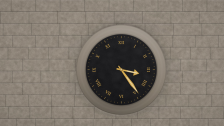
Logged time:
3,24
